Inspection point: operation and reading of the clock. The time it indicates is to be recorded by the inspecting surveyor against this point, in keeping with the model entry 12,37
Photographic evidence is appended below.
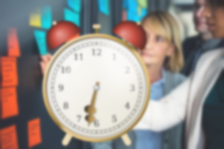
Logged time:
6,32
